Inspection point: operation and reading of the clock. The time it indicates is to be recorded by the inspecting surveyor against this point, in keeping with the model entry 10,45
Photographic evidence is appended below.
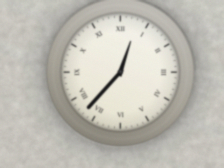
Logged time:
12,37
